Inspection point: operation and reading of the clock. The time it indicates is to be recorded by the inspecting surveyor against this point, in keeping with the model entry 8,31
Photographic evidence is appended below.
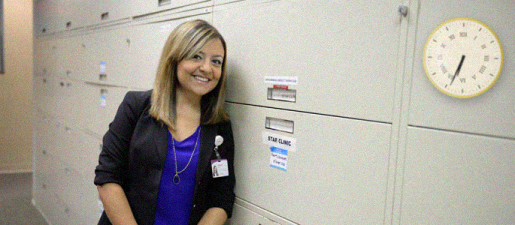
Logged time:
6,34
